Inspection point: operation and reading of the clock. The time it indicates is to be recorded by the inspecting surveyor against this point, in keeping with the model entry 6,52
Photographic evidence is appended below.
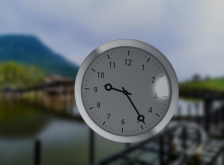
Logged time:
9,24
